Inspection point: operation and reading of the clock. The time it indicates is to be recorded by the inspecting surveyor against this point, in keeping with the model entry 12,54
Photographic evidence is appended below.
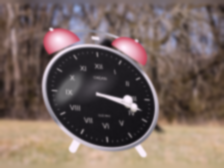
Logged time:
3,18
